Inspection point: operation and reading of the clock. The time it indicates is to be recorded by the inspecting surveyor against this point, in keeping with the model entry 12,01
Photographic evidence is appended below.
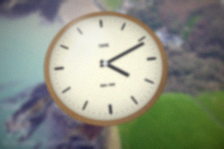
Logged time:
4,11
